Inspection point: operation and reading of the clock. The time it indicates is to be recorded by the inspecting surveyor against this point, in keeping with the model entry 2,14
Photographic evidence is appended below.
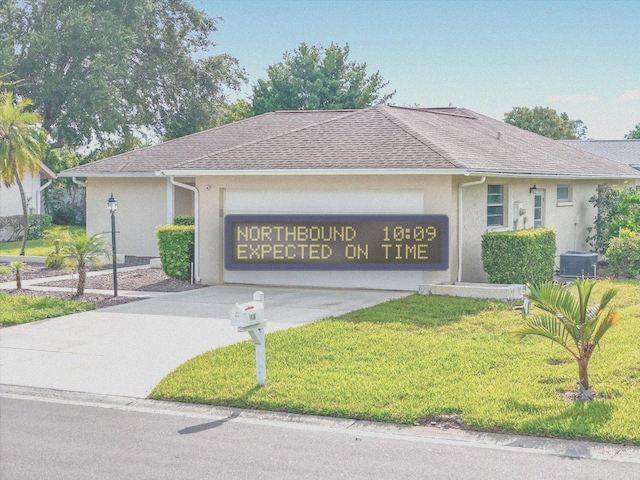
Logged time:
10,09
